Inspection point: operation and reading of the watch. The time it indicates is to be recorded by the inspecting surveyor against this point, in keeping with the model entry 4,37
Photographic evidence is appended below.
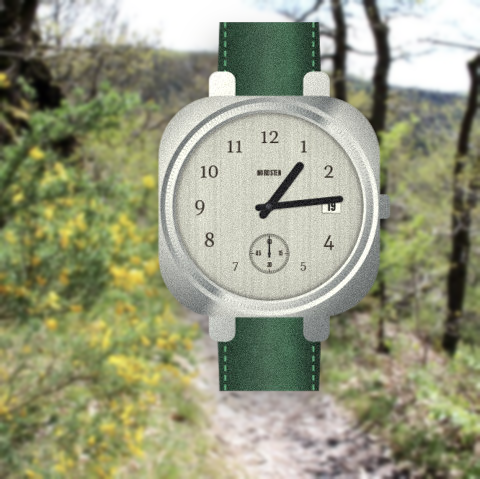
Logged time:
1,14
